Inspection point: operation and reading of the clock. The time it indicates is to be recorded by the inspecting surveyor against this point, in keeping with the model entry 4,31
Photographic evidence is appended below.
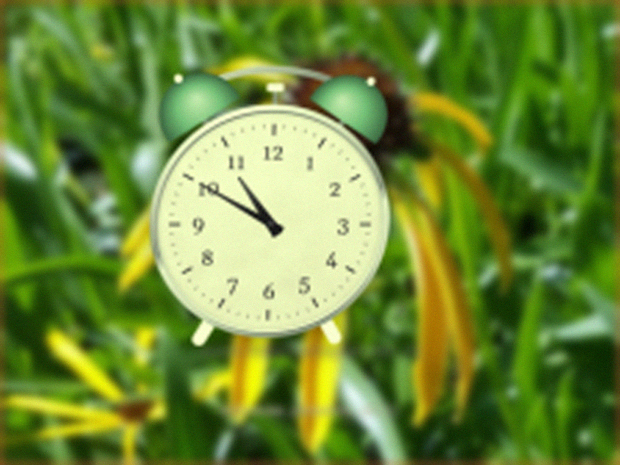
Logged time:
10,50
